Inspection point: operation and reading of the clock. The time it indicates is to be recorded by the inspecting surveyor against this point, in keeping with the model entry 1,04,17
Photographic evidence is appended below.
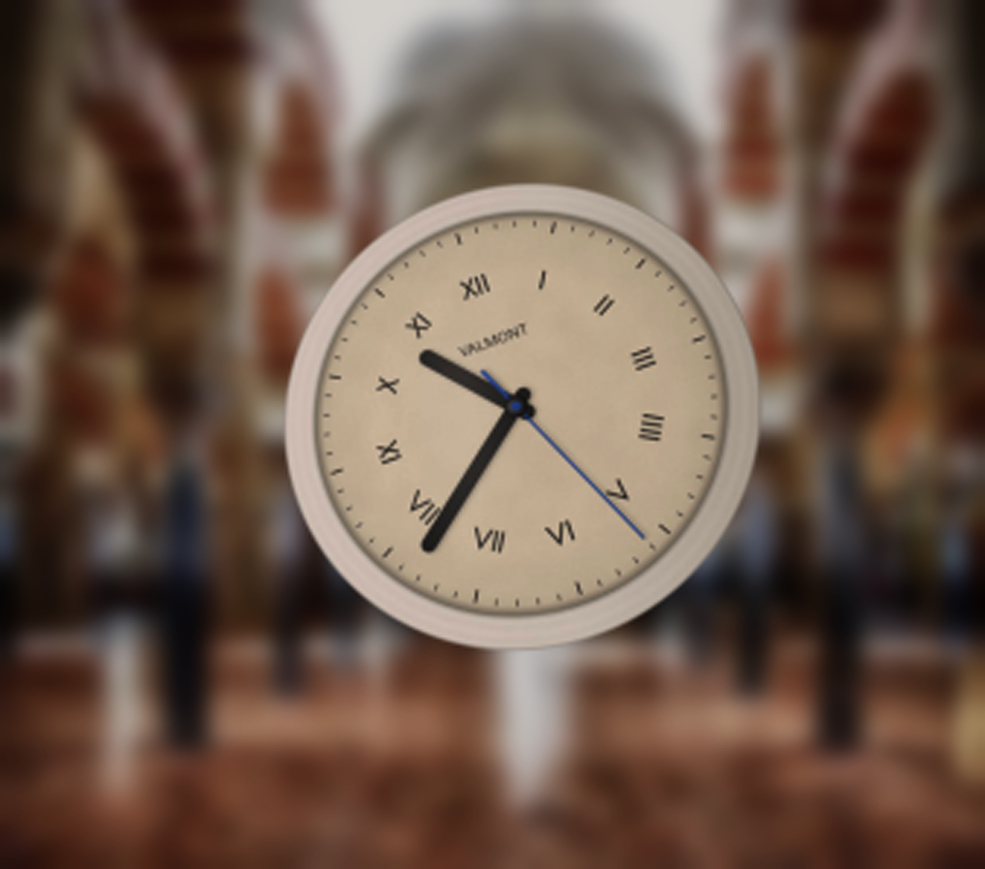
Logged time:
10,38,26
